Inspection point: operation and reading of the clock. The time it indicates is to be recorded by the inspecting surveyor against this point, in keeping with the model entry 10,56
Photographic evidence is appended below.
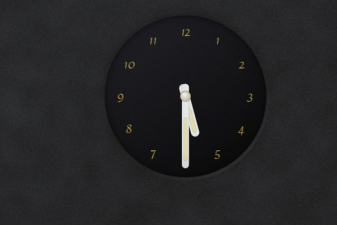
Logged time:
5,30
